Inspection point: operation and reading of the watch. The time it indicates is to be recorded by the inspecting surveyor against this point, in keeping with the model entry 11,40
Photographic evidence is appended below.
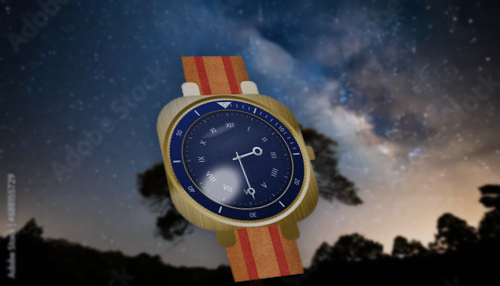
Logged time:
2,29
